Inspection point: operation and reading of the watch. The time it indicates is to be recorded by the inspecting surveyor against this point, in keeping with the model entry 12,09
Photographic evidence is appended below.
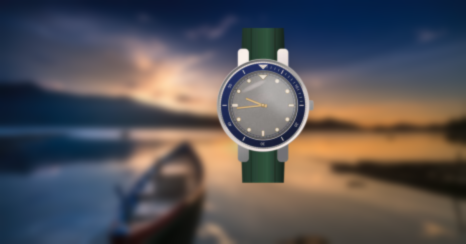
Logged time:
9,44
